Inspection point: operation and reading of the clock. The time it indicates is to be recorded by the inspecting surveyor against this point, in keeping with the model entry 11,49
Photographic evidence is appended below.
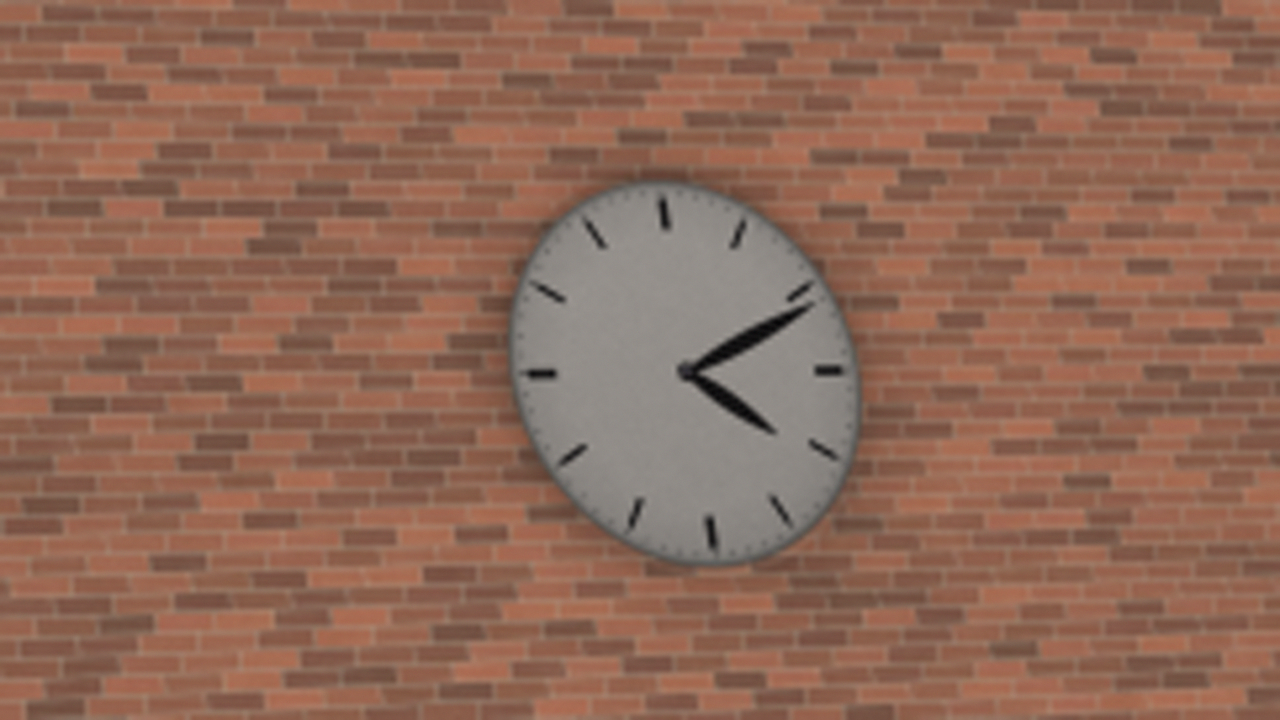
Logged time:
4,11
